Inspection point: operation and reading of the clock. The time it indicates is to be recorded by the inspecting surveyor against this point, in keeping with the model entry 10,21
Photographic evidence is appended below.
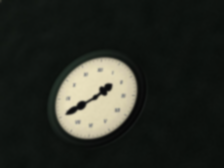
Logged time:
1,40
